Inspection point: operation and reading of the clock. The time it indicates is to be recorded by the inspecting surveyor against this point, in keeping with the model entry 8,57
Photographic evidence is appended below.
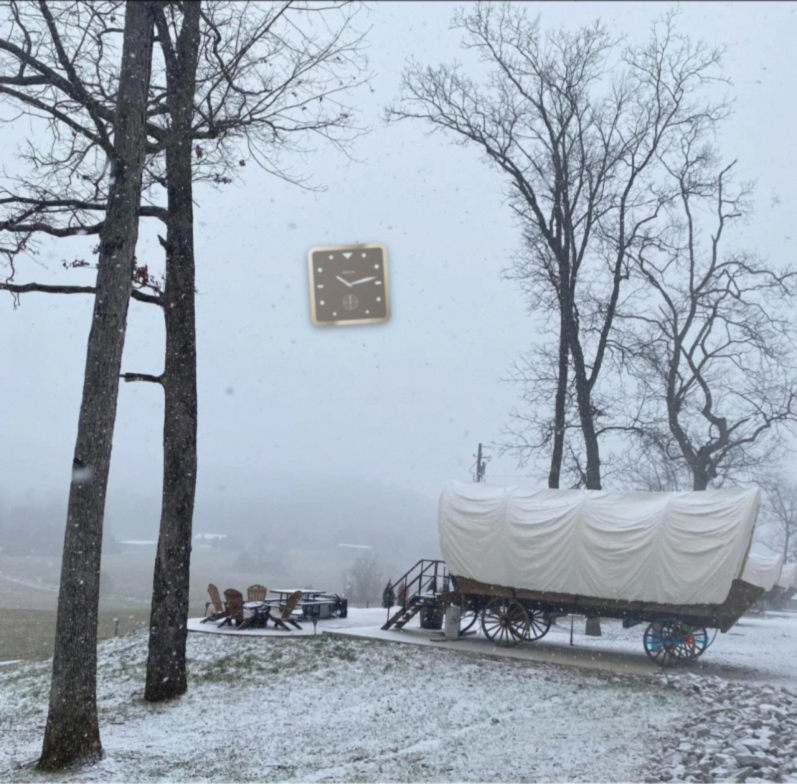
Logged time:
10,13
